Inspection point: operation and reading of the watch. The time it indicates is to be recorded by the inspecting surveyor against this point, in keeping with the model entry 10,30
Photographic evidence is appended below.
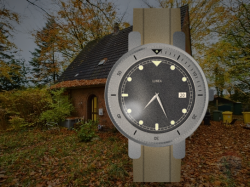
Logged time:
7,26
